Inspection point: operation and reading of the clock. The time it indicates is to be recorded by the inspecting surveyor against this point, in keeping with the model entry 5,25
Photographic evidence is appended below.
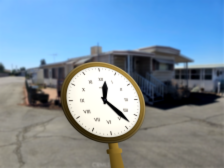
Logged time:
12,23
